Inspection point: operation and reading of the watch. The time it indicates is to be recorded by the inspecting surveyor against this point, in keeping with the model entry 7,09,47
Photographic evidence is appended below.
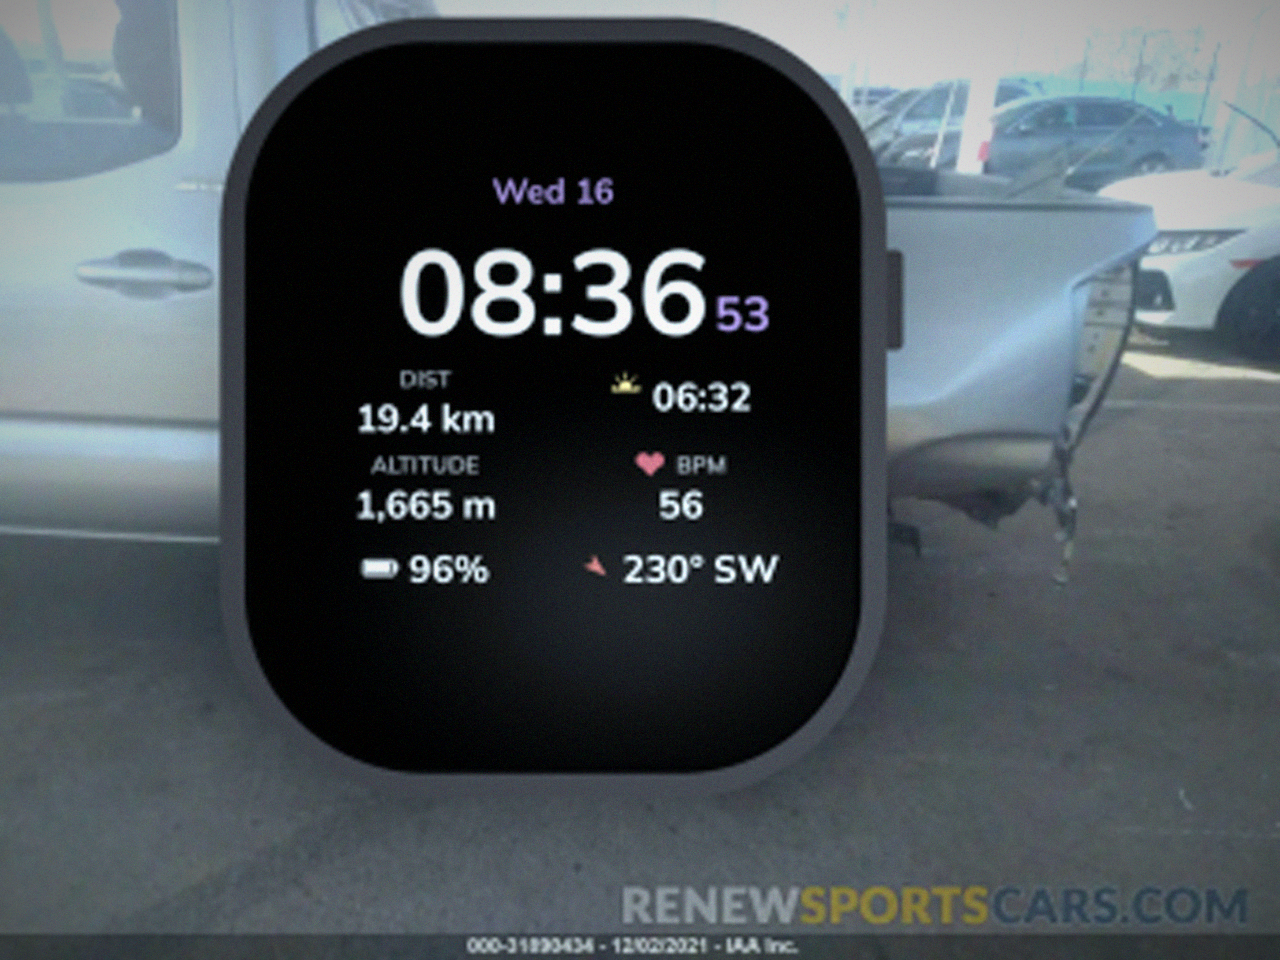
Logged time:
8,36,53
